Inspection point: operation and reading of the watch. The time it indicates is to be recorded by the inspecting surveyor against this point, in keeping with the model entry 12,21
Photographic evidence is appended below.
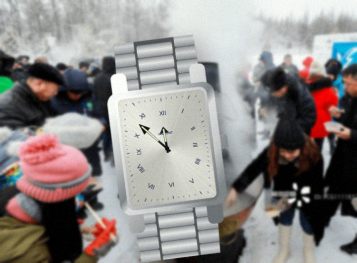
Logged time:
11,53
